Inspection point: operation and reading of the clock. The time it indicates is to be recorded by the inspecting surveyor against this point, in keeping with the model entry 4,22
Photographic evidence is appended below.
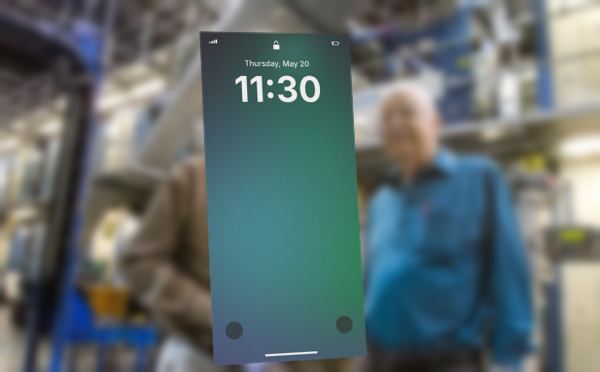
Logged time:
11,30
